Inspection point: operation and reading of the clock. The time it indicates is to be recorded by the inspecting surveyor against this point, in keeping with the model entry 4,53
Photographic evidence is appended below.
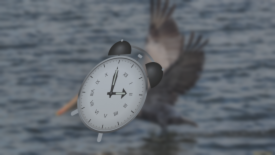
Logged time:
1,55
